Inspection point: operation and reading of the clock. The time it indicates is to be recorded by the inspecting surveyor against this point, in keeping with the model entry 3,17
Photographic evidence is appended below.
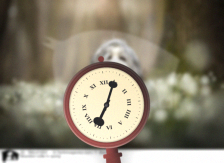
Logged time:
7,04
